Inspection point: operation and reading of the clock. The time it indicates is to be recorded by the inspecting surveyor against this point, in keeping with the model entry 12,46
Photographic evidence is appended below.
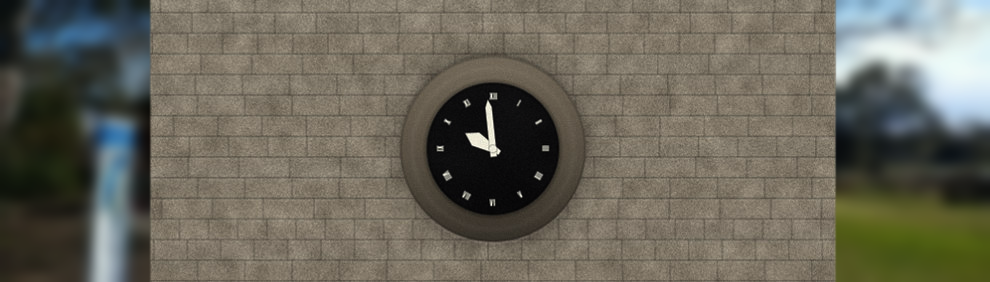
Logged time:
9,59
